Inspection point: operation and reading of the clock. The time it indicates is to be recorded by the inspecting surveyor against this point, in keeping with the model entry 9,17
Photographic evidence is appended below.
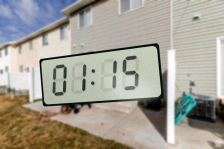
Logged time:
1,15
